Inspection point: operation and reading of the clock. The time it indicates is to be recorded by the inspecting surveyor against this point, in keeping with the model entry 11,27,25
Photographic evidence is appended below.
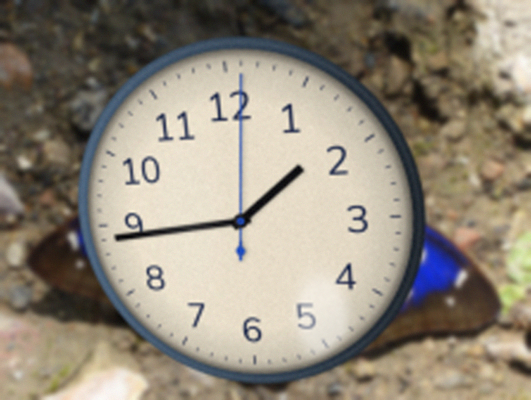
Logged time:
1,44,01
